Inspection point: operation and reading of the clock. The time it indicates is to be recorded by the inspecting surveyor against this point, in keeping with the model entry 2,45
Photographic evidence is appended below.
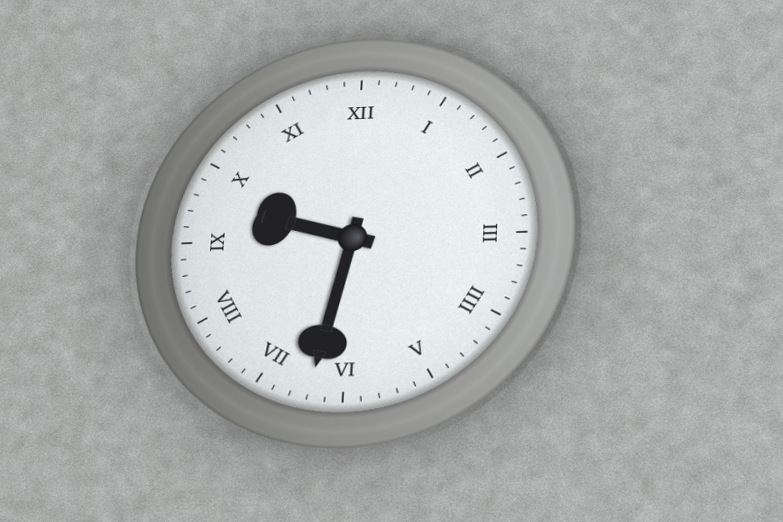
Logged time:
9,32
